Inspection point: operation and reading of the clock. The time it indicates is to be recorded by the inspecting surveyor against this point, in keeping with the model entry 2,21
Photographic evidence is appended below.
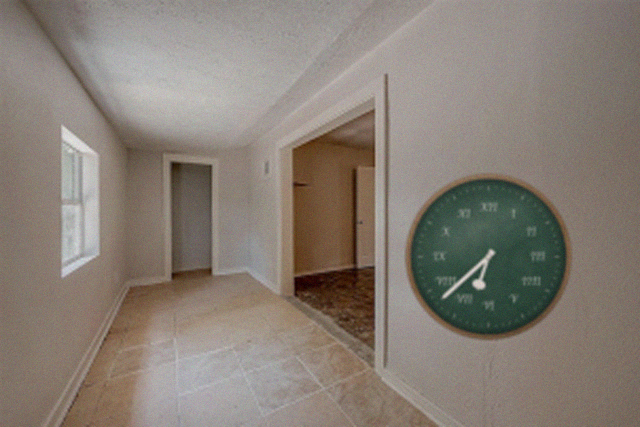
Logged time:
6,38
